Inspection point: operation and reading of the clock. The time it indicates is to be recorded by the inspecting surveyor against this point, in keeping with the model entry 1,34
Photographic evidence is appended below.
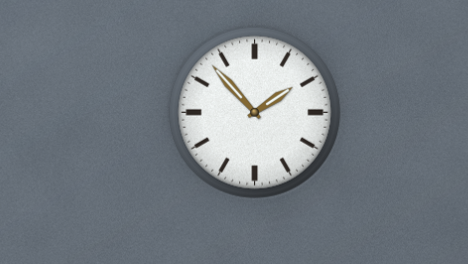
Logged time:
1,53
